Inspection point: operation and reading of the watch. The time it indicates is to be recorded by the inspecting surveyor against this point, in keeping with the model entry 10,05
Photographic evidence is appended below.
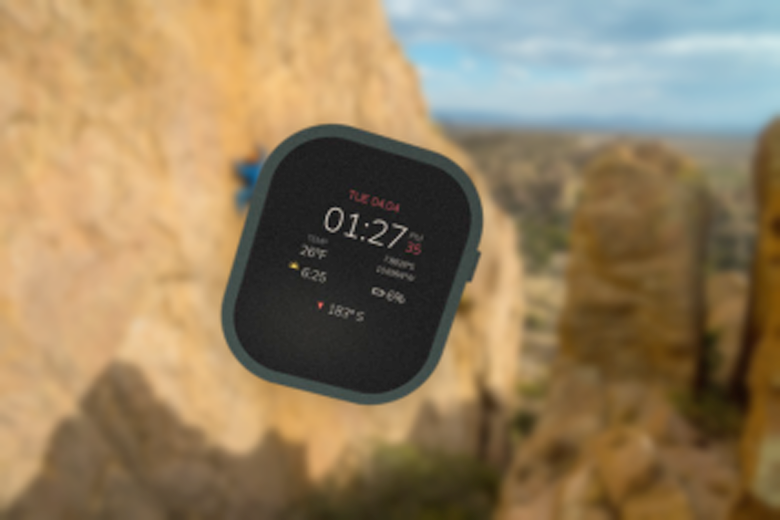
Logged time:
1,27
